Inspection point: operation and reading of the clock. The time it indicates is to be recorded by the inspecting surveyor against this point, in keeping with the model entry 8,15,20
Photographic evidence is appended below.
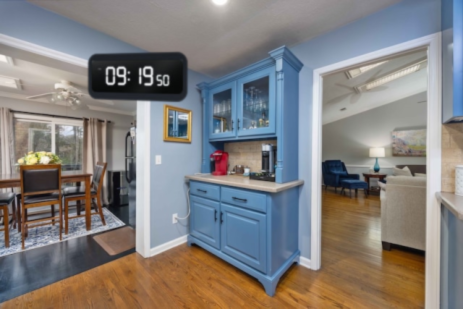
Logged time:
9,19,50
